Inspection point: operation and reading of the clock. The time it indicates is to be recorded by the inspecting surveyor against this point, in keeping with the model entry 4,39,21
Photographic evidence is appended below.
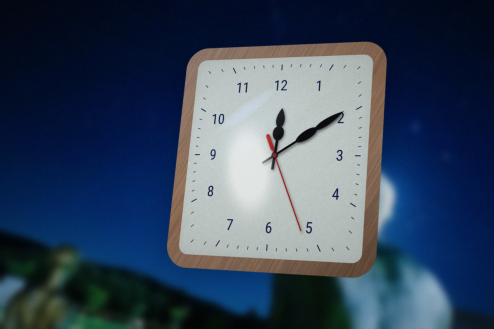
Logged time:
12,09,26
